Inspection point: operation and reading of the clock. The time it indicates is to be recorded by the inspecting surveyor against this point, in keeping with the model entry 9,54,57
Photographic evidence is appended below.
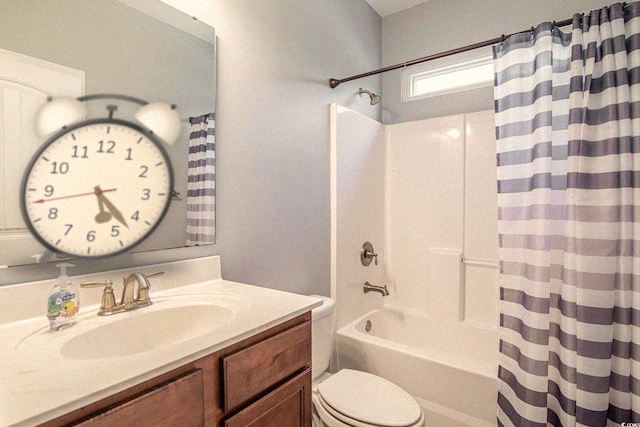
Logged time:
5,22,43
